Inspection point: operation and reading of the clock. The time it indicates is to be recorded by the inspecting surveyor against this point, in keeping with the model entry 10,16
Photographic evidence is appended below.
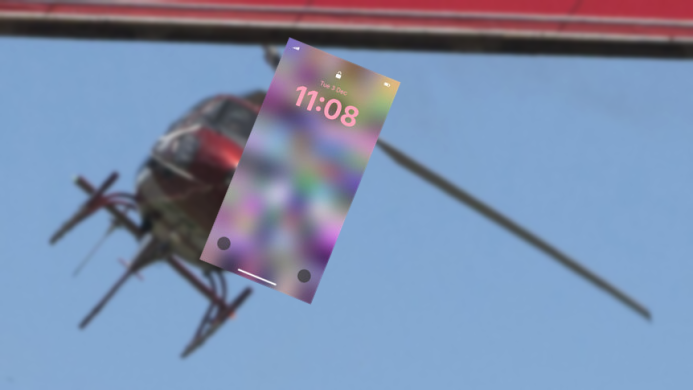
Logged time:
11,08
